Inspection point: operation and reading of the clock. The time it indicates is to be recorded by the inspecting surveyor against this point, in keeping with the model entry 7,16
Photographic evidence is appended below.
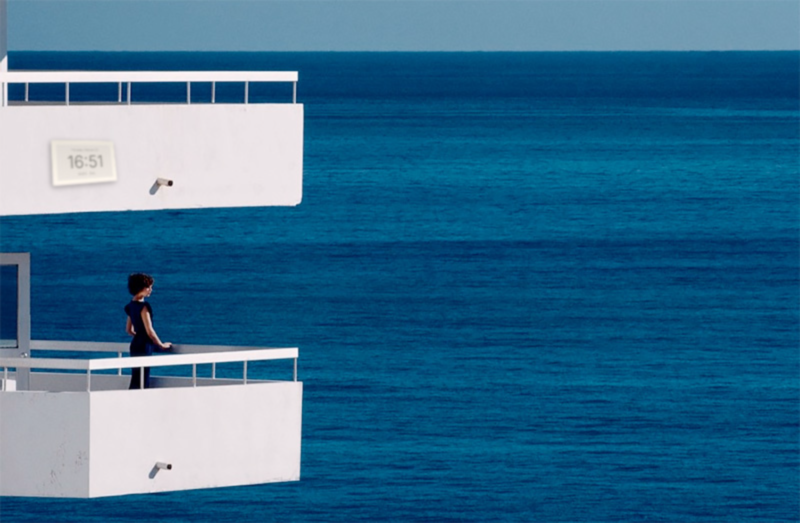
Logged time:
16,51
